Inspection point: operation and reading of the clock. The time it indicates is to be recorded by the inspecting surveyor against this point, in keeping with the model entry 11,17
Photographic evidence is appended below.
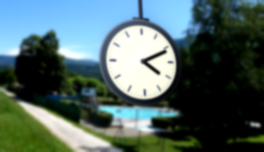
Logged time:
4,11
